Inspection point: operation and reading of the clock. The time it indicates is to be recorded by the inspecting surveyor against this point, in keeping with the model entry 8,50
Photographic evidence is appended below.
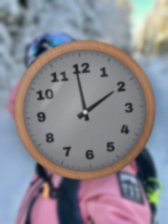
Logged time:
1,59
